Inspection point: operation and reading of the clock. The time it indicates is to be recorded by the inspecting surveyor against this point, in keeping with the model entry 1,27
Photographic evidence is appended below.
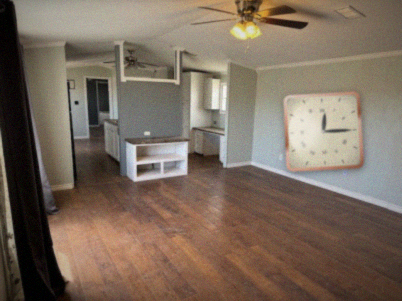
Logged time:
12,15
